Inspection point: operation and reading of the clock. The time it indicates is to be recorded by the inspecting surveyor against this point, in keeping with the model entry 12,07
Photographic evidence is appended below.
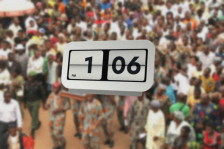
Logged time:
1,06
